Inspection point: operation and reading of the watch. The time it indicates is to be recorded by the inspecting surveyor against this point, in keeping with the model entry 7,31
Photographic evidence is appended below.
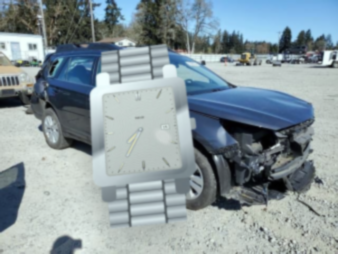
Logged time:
7,35
